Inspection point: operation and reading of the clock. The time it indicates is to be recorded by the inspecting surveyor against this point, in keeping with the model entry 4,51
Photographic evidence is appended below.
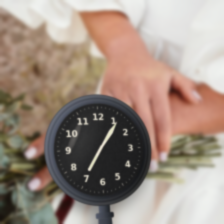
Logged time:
7,06
